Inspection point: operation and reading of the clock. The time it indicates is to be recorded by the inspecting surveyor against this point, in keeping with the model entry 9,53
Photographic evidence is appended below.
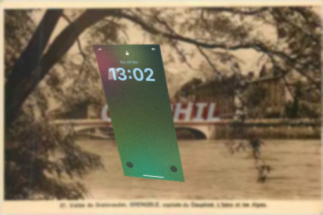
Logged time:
13,02
